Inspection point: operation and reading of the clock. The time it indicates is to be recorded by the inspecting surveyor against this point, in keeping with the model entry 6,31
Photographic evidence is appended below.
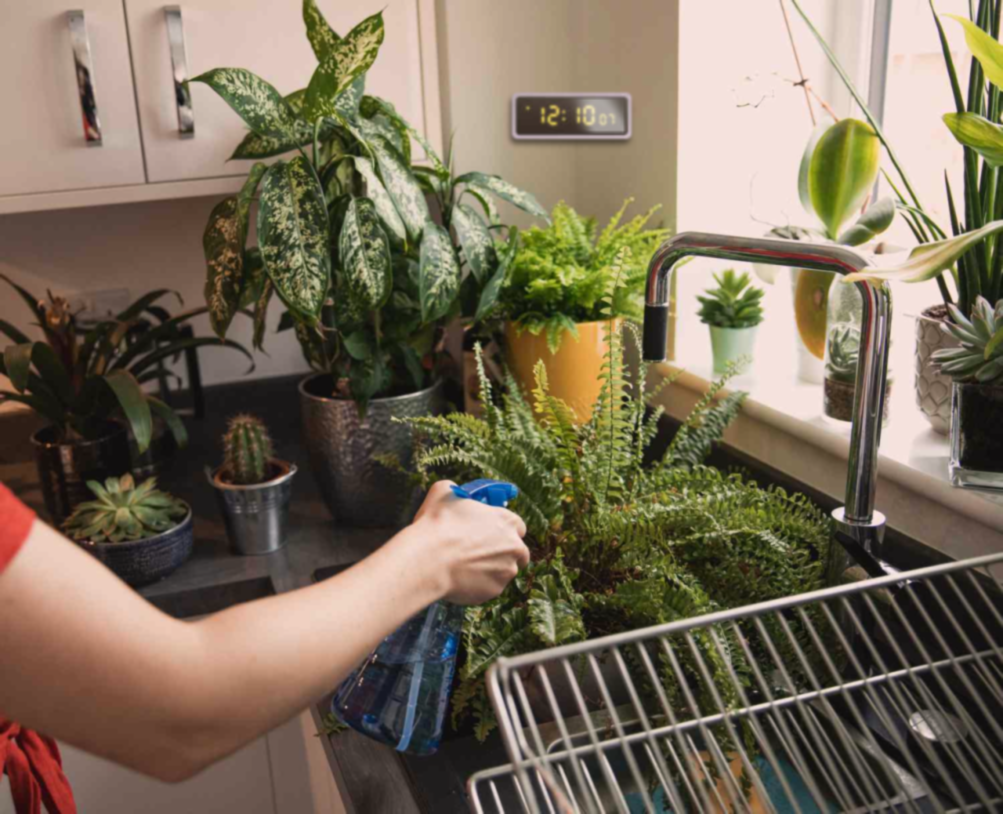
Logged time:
12,10
